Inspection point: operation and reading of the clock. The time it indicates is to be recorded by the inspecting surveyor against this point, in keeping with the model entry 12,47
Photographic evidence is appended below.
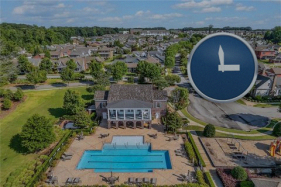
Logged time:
2,59
